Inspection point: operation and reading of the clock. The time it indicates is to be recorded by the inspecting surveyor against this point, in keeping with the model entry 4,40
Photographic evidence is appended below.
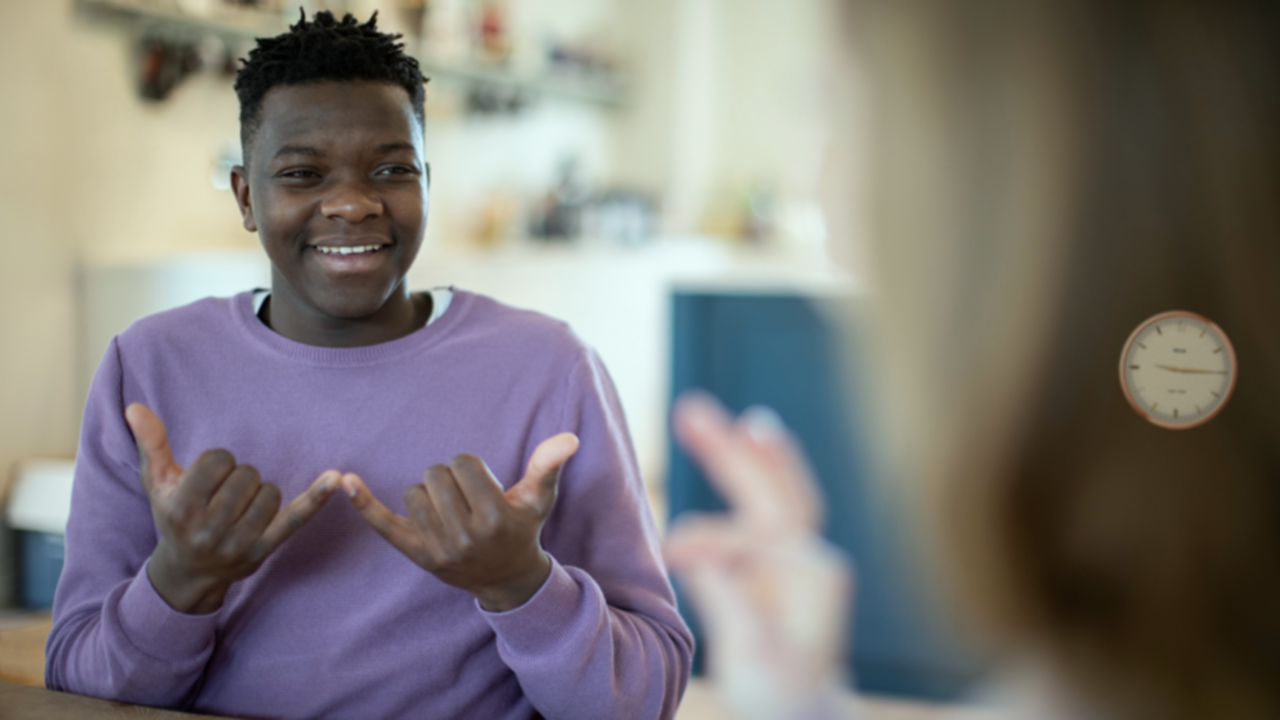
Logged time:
9,15
